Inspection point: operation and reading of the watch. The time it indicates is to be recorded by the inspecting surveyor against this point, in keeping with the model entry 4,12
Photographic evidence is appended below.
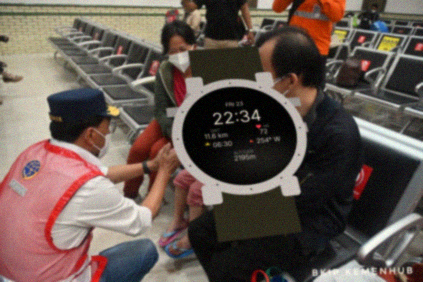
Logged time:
22,34
